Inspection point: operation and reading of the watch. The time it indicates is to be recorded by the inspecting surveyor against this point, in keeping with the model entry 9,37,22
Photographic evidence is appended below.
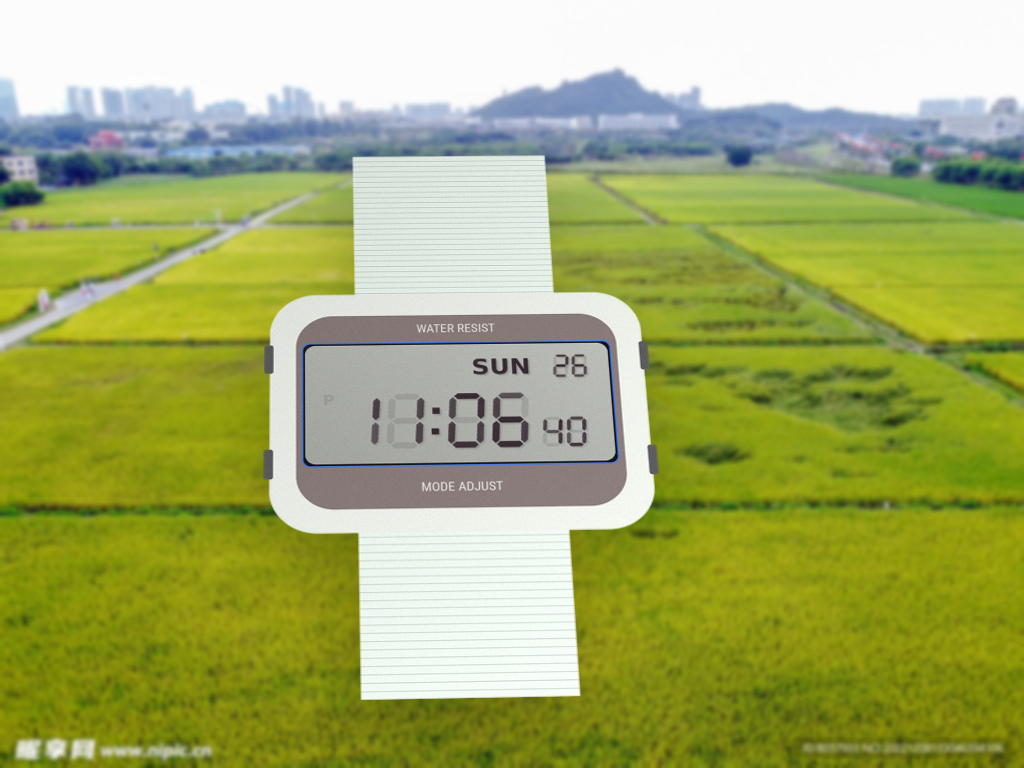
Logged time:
11,06,40
